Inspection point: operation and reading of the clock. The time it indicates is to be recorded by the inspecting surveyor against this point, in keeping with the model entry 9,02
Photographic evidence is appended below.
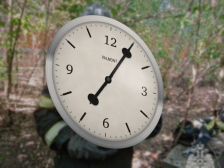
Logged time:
7,05
